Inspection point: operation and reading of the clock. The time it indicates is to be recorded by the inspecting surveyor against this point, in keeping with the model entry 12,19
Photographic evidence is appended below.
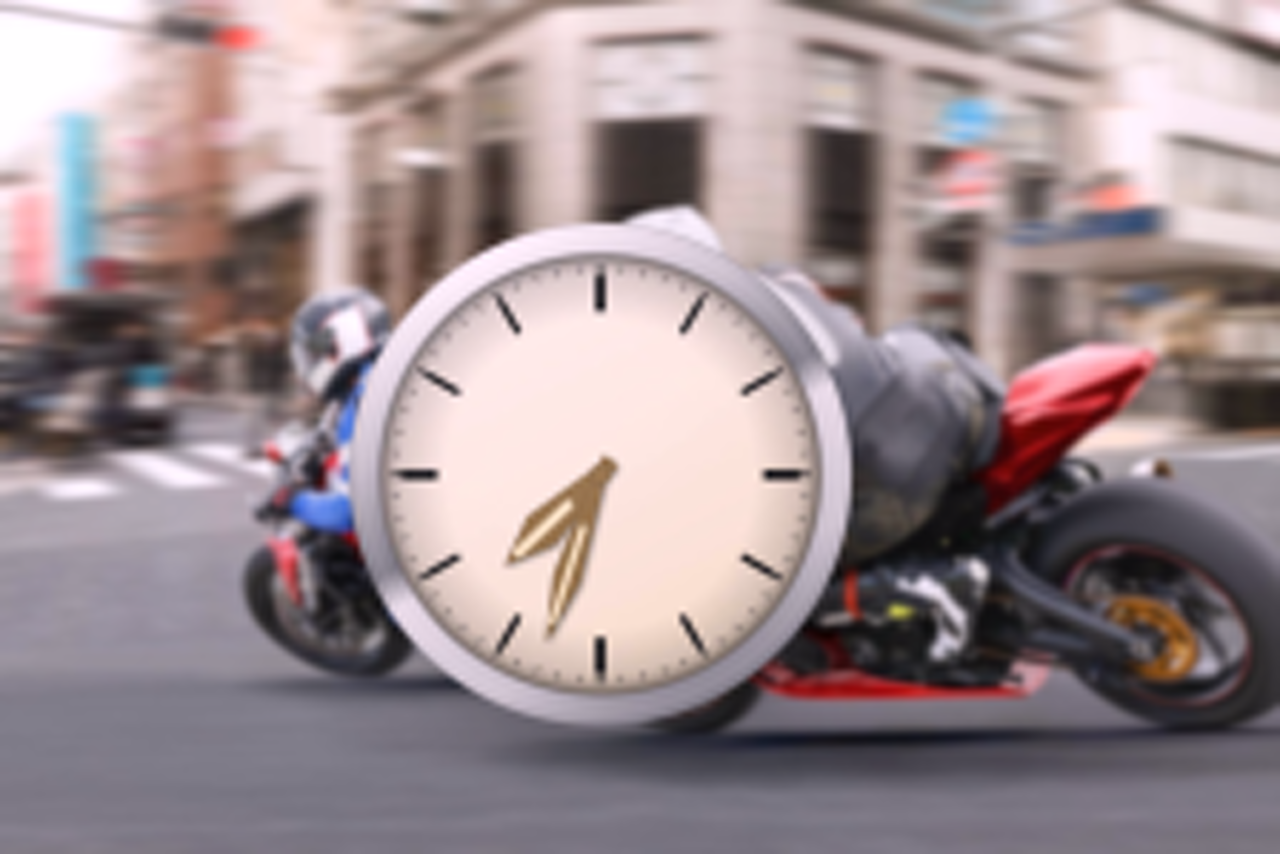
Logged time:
7,33
